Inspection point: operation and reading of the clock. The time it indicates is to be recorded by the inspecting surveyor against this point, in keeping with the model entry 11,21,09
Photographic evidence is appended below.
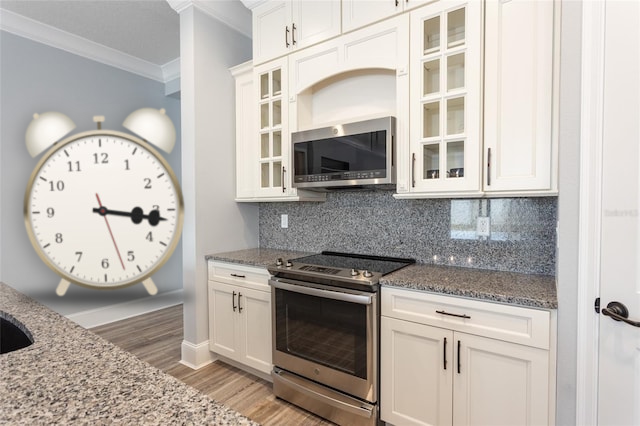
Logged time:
3,16,27
